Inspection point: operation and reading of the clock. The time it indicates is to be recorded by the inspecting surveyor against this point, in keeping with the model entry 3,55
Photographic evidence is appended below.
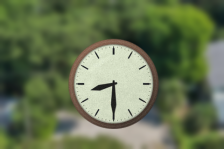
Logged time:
8,30
